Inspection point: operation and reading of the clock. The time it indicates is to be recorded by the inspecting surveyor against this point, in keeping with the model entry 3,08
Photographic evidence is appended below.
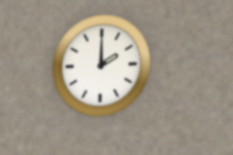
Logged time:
2,00
